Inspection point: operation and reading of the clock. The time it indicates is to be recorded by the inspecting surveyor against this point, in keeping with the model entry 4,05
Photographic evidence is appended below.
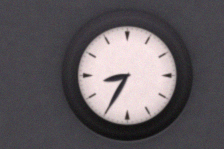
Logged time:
8,35
